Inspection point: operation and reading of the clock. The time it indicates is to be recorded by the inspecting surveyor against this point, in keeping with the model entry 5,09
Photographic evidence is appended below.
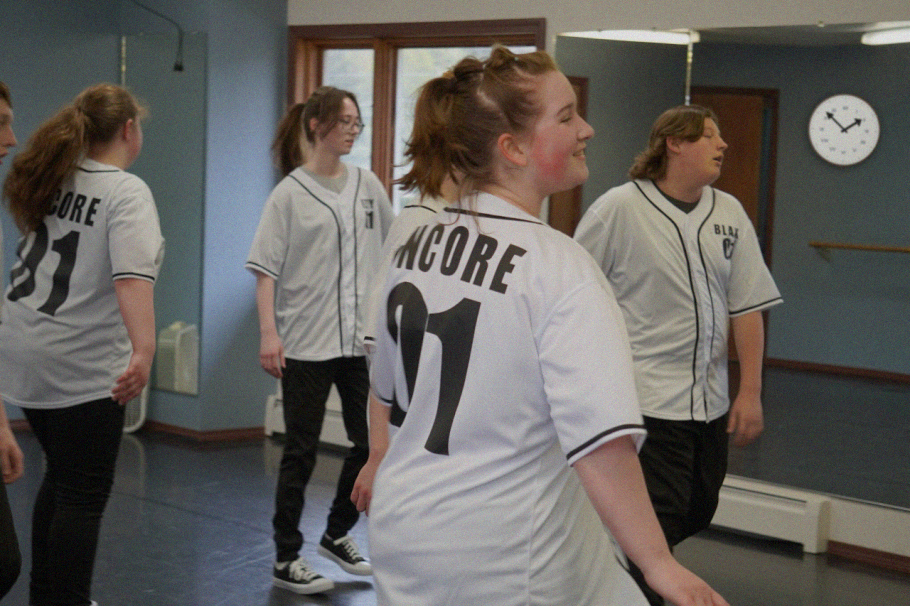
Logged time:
1,52
